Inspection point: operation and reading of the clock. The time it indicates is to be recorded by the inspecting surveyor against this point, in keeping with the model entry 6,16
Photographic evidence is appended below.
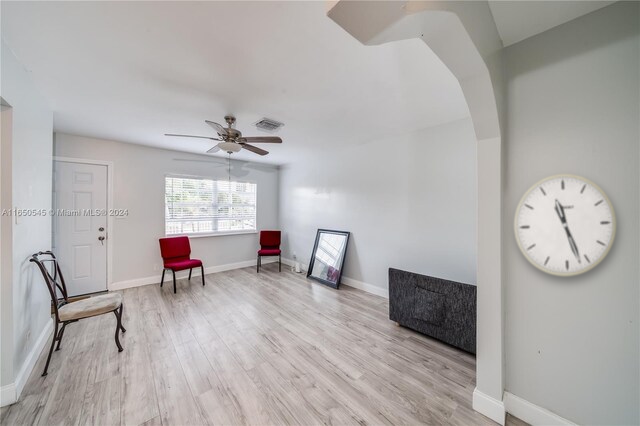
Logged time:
11,27
